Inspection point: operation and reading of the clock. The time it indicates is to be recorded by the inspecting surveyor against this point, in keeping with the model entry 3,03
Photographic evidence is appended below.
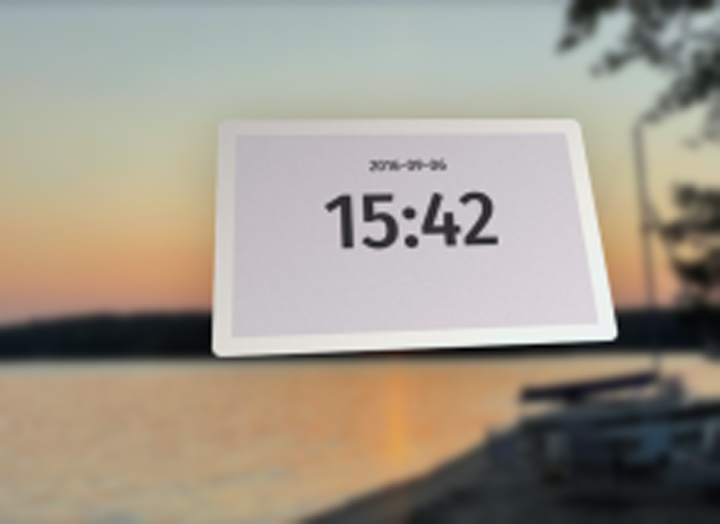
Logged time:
15,42
